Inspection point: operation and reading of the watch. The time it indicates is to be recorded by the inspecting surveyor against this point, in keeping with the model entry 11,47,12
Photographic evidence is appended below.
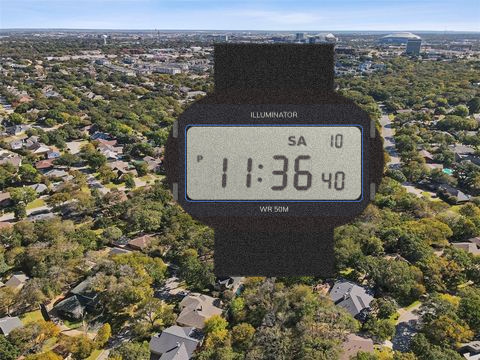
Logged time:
11,36,40
